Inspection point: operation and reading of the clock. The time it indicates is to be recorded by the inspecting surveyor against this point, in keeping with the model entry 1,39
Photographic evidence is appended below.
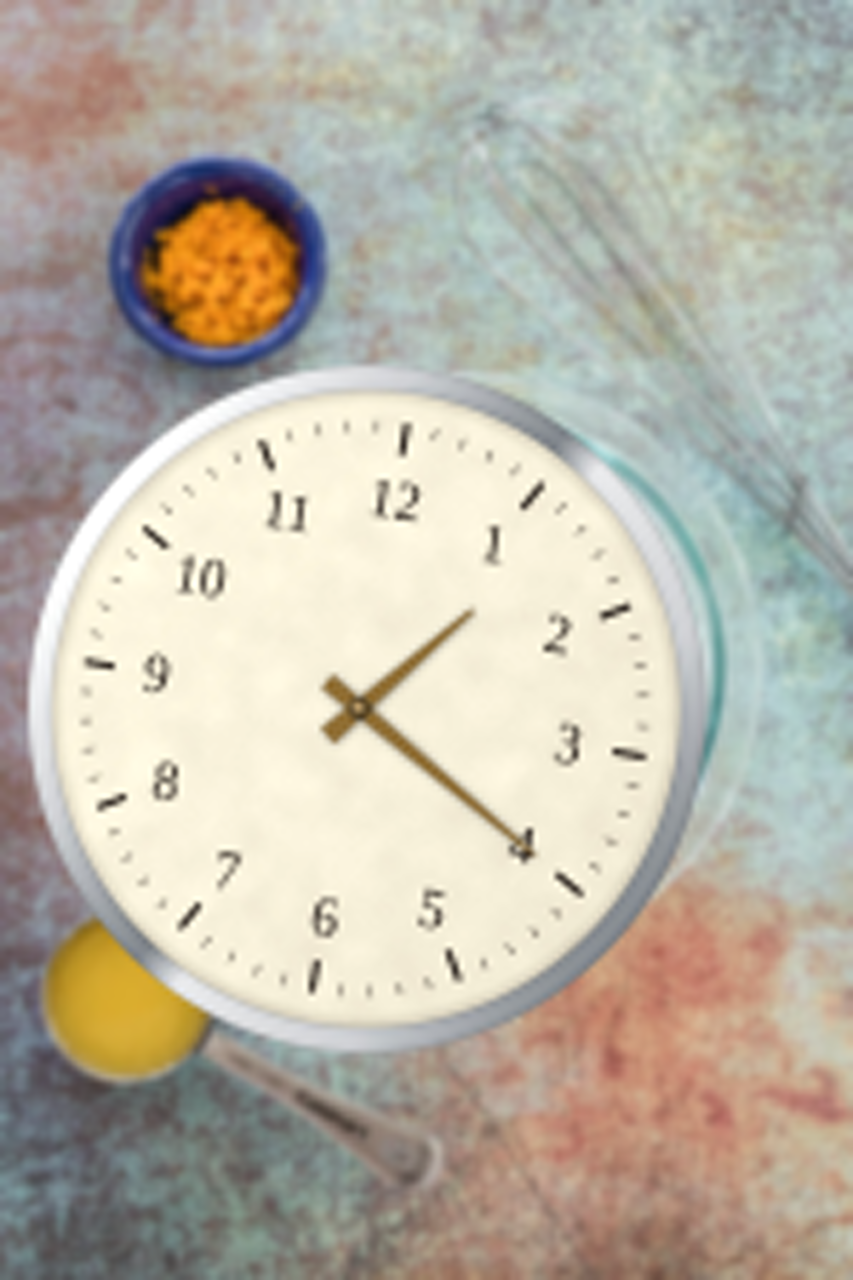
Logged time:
1,20
